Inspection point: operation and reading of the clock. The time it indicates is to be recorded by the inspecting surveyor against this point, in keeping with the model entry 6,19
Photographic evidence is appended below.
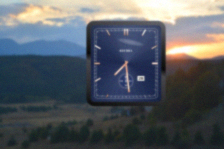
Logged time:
7,29
